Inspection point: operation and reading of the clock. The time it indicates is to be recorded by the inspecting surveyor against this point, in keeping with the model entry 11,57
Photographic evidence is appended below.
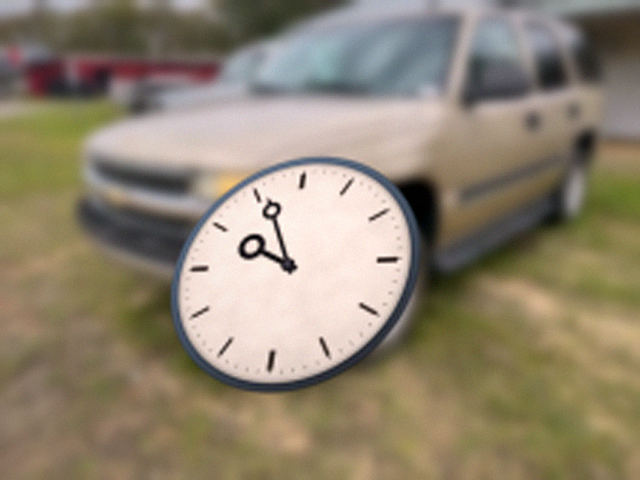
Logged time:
9,56
